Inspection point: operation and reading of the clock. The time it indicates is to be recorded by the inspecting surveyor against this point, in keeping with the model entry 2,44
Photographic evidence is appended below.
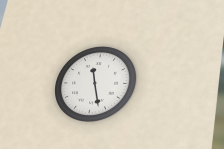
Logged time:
11,27
